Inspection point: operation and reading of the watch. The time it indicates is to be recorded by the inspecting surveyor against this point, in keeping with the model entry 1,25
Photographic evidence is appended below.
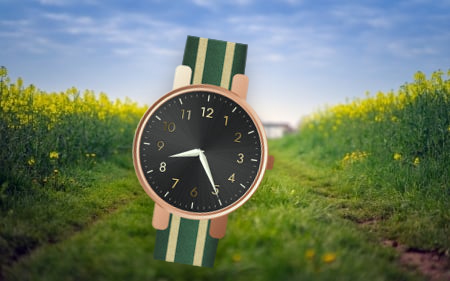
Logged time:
8,25
